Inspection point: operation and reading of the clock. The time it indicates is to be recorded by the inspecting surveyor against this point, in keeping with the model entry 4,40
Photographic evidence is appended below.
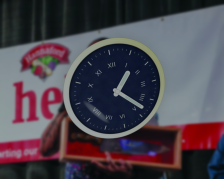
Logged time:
1,23
